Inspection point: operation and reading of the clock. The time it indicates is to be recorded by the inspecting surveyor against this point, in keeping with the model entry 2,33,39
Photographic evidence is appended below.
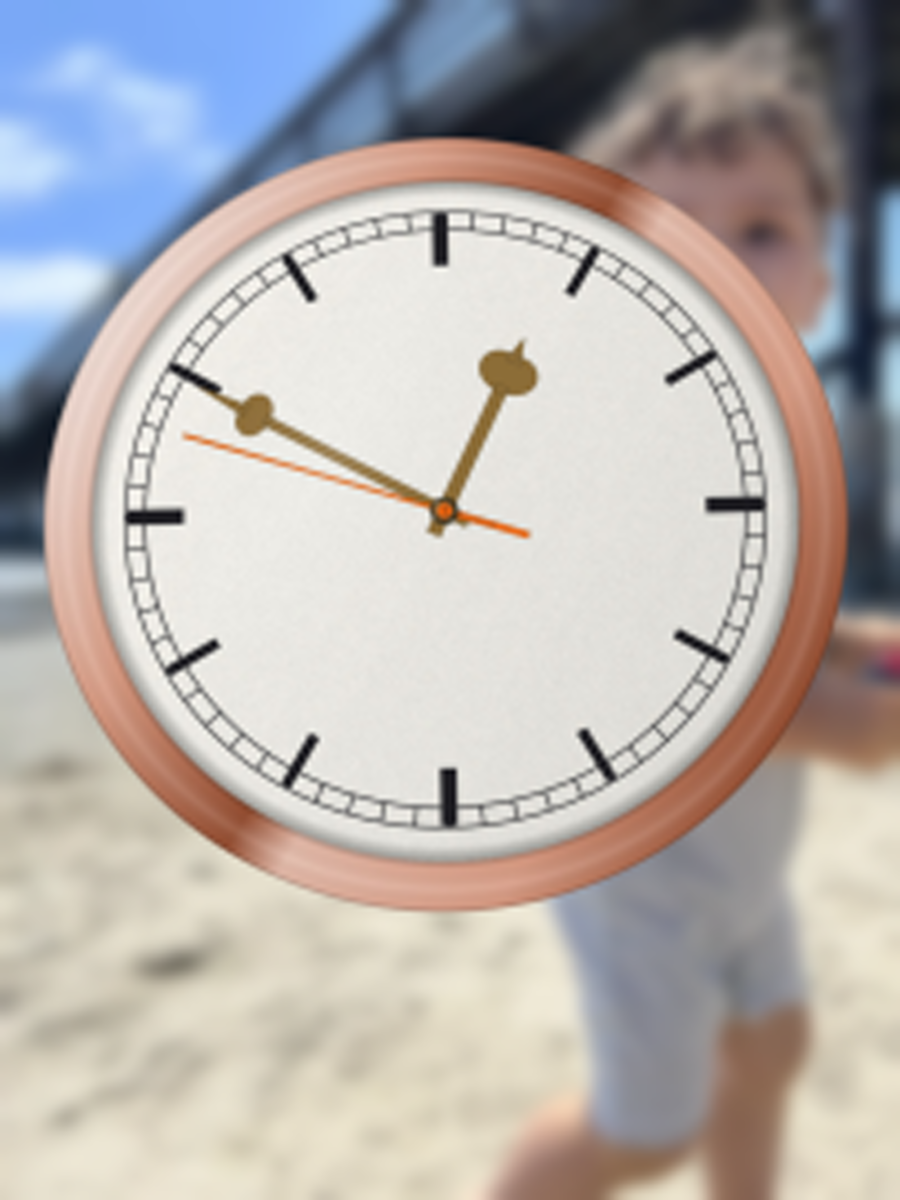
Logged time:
12,49,48
